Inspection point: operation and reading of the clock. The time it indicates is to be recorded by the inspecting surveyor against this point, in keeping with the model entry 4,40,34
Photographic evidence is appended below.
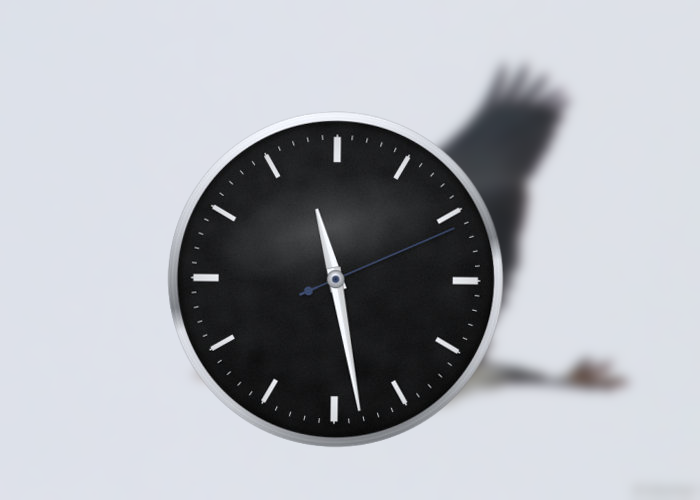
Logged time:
11,28,11
